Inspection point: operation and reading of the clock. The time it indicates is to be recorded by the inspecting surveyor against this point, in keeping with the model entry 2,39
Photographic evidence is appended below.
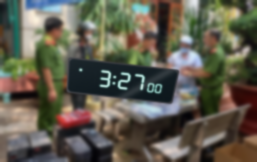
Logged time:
3,27
